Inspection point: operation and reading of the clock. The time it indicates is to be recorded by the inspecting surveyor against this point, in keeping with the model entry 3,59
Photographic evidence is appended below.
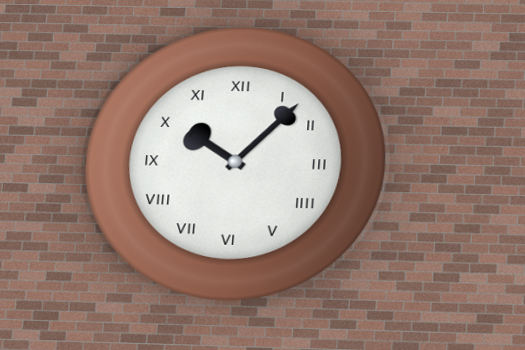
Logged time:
10,07
